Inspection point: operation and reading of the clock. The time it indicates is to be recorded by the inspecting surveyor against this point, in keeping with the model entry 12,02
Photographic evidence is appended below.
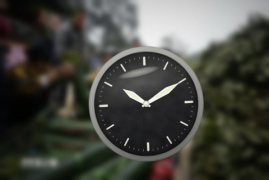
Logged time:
10,10
